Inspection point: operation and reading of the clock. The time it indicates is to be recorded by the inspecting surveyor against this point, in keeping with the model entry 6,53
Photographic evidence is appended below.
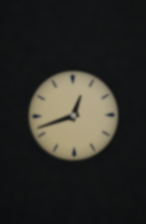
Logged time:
12,42
